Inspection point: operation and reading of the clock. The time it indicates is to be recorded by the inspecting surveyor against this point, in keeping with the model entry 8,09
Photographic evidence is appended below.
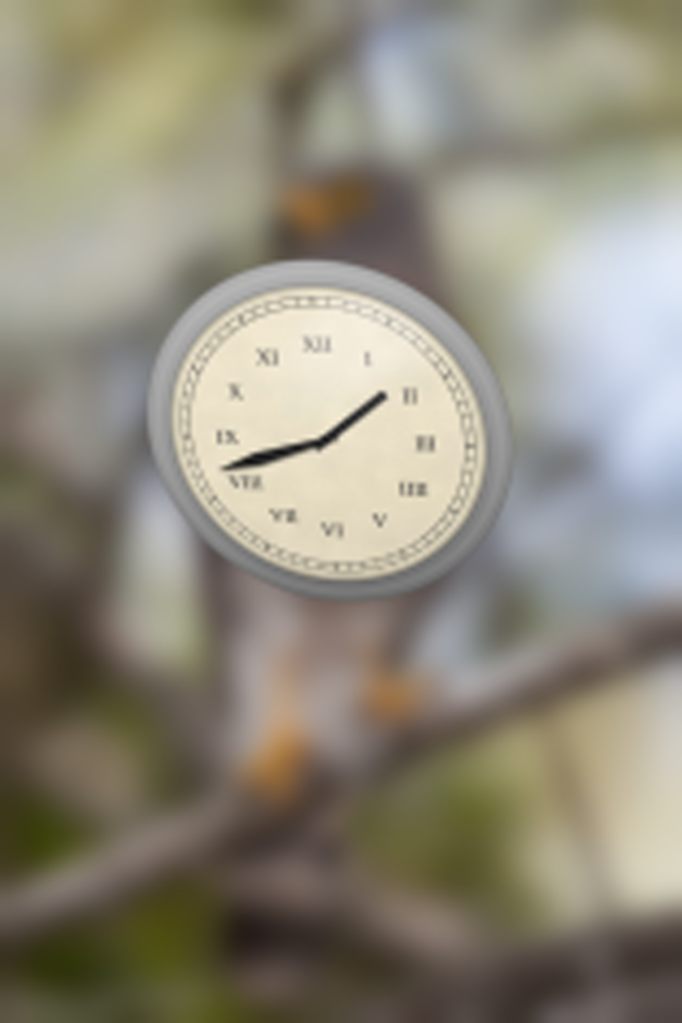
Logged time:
1,42
